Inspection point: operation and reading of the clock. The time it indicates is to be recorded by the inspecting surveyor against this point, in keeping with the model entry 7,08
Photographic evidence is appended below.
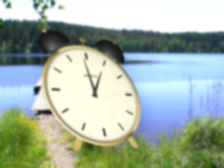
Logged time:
12,59
